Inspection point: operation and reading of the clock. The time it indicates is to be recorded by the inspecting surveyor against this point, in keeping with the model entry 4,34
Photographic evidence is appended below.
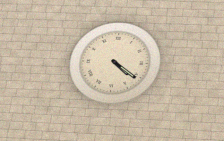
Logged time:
4,21
